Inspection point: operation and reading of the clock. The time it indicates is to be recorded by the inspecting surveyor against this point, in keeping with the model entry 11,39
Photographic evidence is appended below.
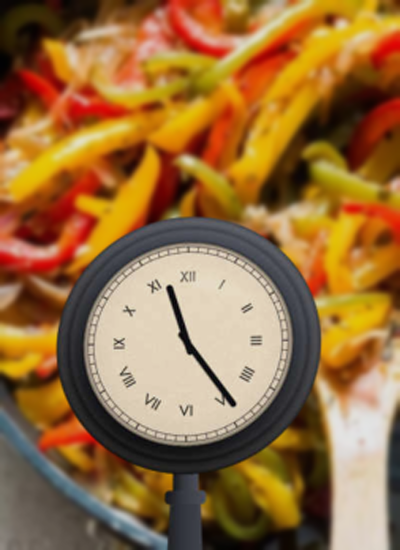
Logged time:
11,24
